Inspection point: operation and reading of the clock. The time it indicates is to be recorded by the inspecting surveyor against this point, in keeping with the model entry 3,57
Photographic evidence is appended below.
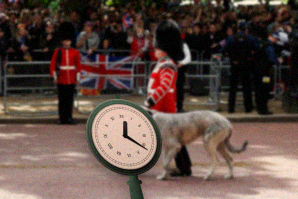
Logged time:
12,21
